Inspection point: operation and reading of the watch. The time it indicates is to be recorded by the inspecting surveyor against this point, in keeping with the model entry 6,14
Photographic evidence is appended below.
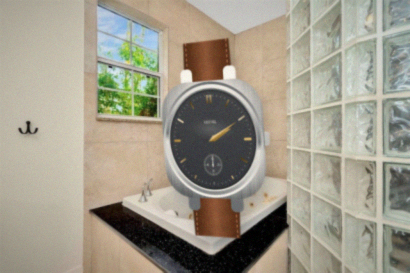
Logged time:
2,10
